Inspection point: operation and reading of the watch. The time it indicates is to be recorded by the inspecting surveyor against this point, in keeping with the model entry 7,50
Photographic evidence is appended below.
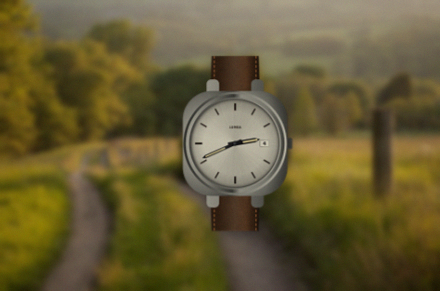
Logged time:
2,41
